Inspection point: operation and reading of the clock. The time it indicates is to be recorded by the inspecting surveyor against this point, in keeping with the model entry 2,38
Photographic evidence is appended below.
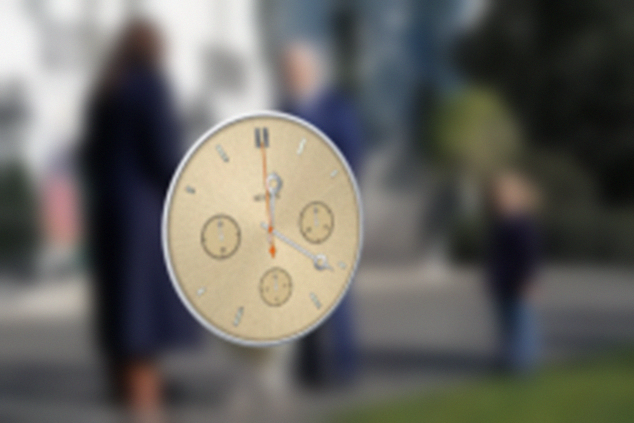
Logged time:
12,21
